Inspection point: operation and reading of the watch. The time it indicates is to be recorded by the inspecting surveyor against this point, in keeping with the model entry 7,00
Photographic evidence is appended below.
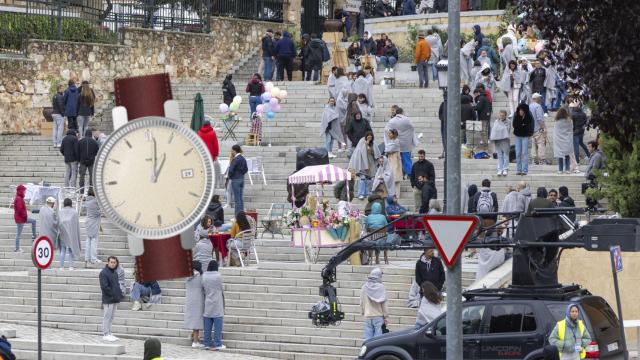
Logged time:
1,01
